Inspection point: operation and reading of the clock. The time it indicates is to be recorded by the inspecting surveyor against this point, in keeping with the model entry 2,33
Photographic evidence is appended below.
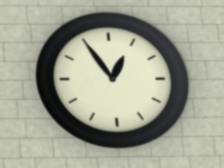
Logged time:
12,55
